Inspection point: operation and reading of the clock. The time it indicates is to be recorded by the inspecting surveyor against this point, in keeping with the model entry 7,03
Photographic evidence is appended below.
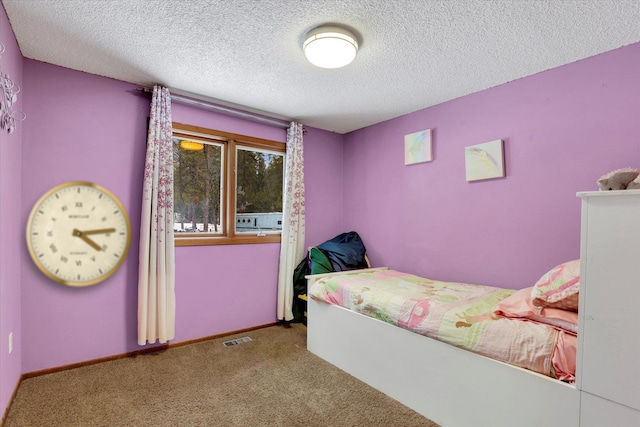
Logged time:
4,14
